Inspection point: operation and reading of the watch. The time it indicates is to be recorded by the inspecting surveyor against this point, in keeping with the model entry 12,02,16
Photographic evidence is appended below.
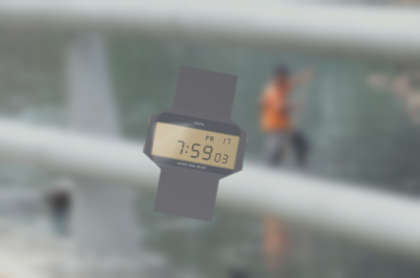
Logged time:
7,59,03
